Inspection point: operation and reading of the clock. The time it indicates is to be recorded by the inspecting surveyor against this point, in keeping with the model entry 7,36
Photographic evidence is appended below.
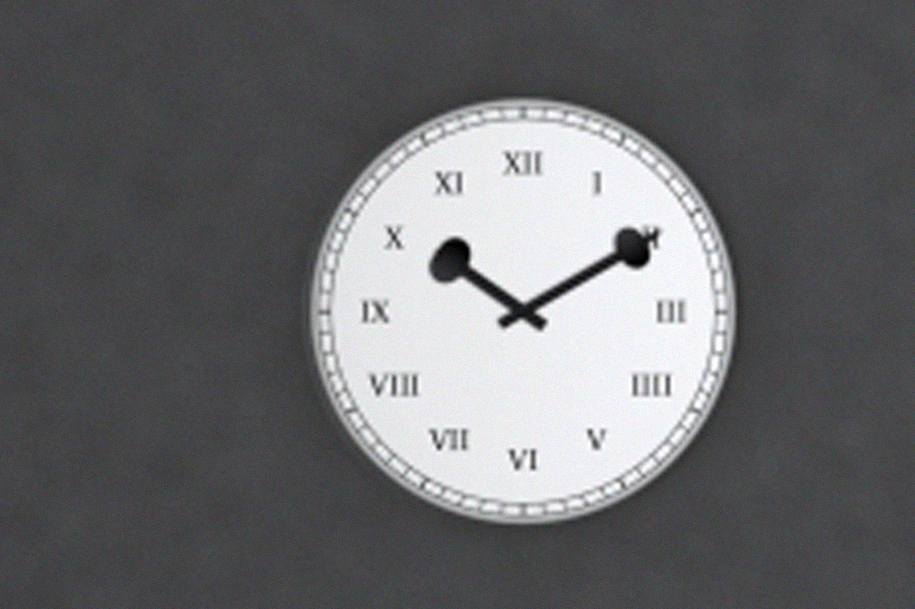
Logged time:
10,10
